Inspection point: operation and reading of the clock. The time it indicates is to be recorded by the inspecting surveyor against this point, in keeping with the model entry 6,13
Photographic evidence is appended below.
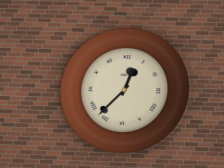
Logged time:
12,37
